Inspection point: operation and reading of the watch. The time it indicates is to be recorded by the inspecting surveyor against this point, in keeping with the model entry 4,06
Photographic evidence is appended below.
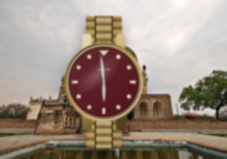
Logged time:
5,59
